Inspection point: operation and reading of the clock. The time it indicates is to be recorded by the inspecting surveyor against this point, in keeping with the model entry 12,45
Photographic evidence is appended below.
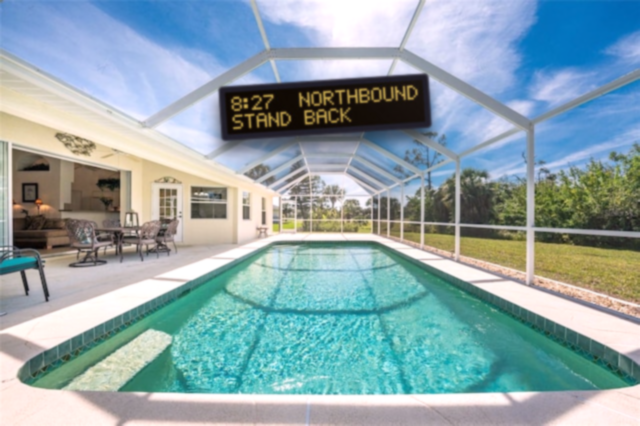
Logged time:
8,27
